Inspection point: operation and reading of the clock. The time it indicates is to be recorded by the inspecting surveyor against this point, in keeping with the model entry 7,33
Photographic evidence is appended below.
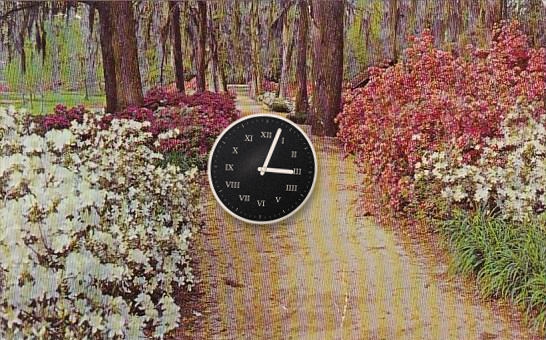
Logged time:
3,03
